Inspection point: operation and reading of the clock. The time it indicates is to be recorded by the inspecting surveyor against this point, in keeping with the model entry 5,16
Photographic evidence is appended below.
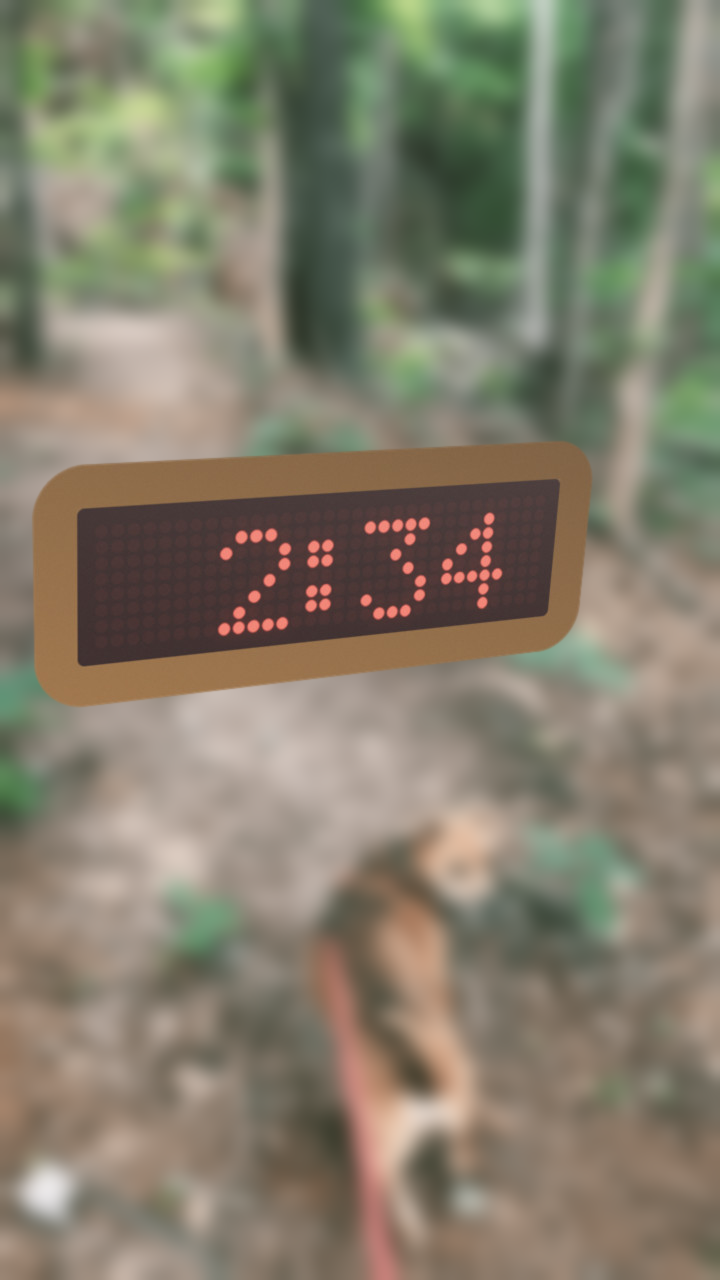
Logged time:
2,34
